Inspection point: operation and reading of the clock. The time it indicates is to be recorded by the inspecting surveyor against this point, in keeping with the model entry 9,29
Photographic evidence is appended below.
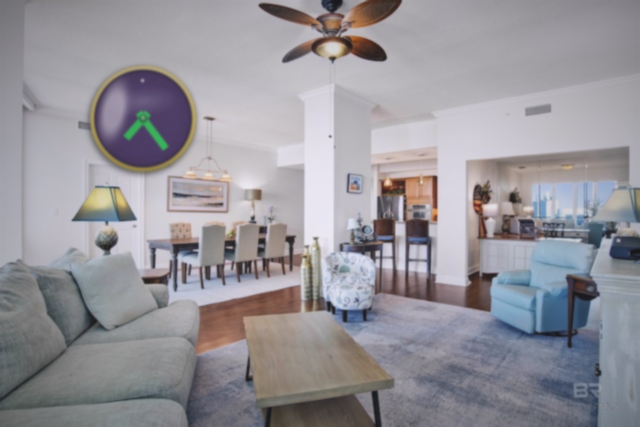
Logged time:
7,24
